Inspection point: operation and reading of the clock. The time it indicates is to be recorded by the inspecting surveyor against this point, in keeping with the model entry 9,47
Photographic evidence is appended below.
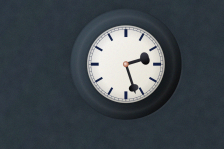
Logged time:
2,27
